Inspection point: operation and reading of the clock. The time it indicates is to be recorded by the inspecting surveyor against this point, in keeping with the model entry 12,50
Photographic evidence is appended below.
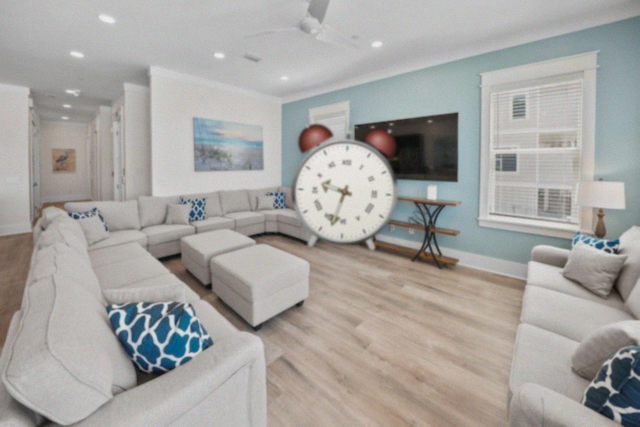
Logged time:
9,33
